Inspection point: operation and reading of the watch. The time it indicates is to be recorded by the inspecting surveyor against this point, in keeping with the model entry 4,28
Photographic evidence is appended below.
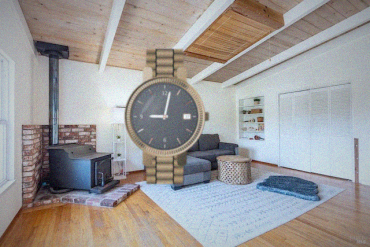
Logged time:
9,02
